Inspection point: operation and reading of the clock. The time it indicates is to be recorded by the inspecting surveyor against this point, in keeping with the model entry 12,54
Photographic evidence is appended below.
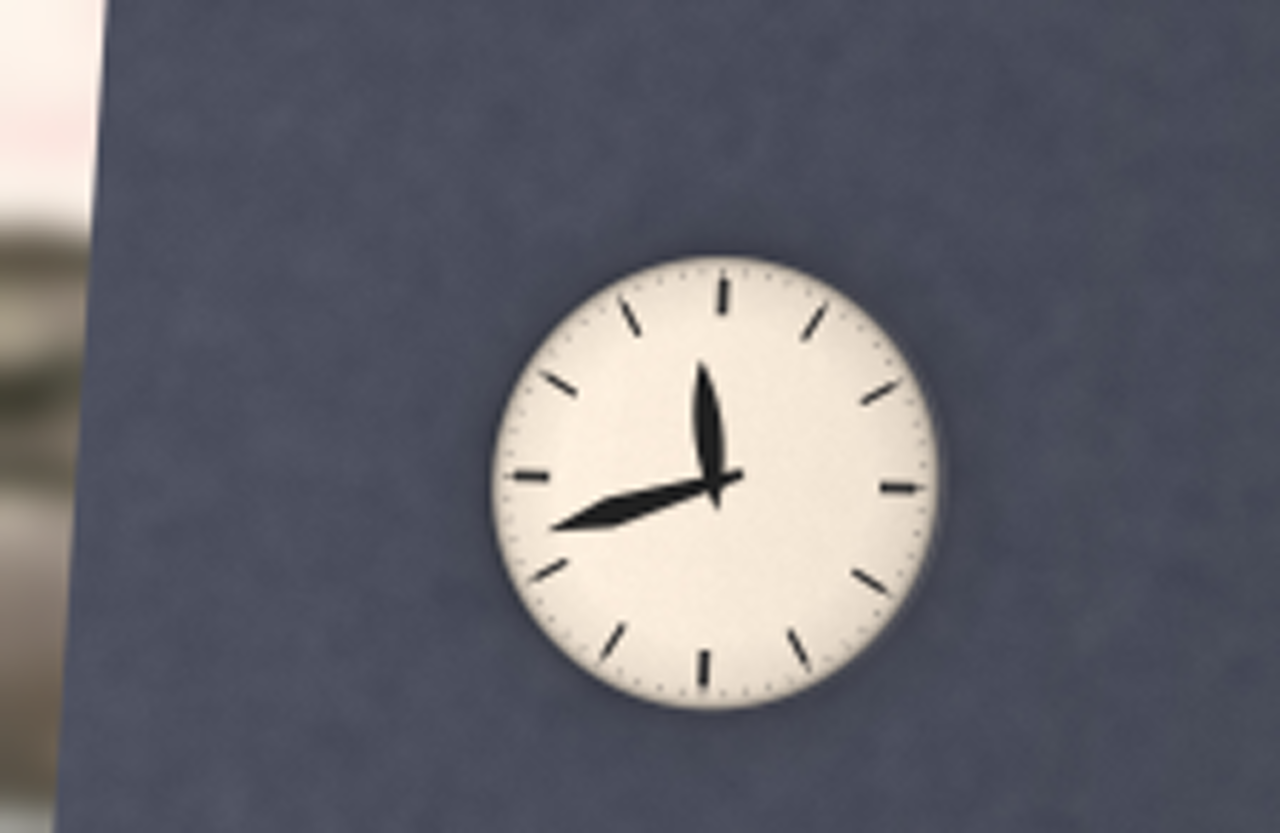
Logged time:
11,42
